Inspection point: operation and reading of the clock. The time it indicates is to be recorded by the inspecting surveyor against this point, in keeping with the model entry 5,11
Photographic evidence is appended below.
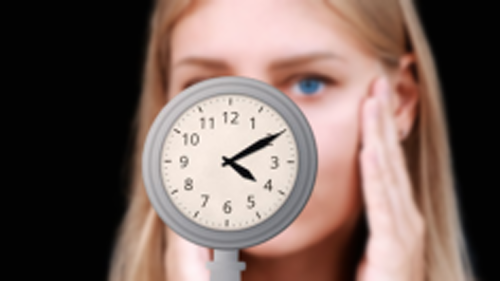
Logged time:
4,10
